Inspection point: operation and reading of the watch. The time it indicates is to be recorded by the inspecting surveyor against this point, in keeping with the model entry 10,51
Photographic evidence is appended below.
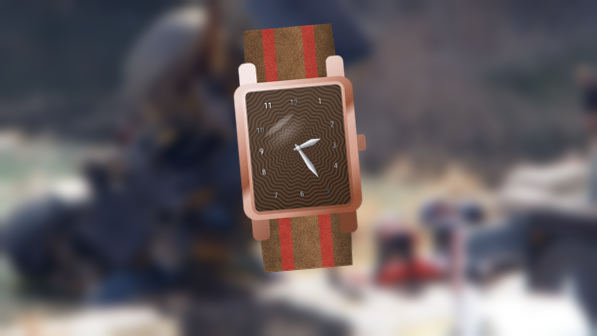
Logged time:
2,25
